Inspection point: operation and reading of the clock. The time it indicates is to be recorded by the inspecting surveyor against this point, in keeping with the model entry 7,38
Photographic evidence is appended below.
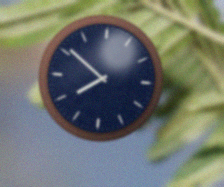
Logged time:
7,51
